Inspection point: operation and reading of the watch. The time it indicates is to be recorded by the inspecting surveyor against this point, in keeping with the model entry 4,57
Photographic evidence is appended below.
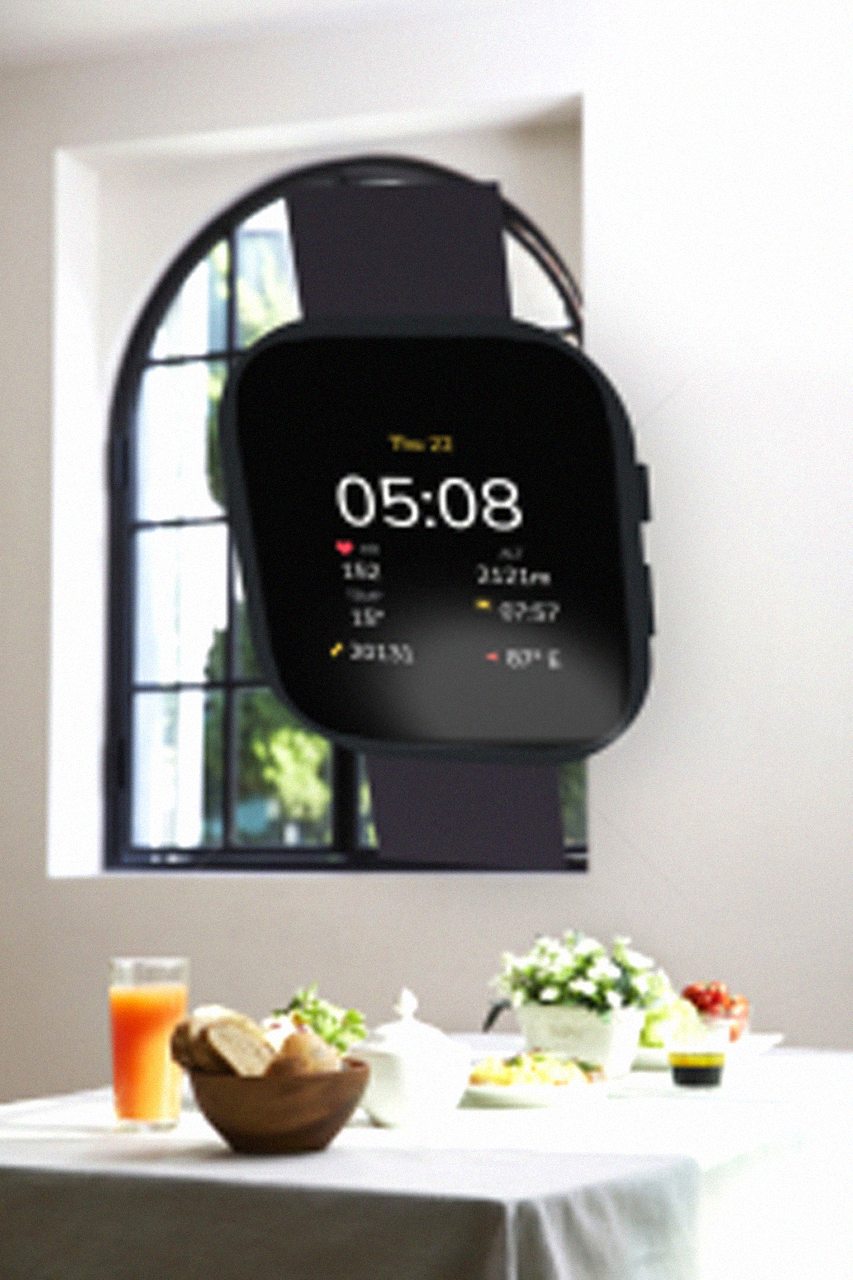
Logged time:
5,08
